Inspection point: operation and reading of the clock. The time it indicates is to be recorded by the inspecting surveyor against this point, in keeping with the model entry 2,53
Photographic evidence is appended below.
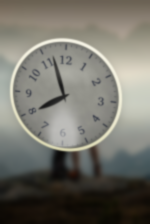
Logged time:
7,57
